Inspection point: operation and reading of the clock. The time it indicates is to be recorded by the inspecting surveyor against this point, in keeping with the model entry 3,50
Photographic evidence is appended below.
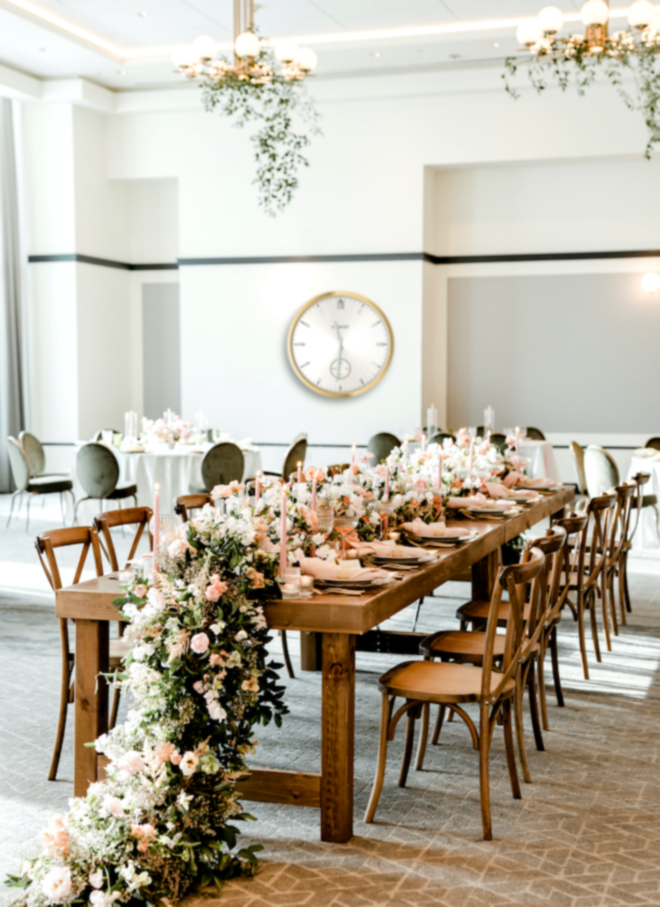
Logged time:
11,31
